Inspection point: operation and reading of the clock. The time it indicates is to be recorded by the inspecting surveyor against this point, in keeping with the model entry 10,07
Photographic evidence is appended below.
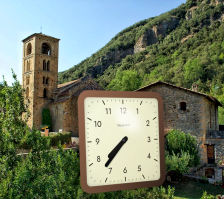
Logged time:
7,37
